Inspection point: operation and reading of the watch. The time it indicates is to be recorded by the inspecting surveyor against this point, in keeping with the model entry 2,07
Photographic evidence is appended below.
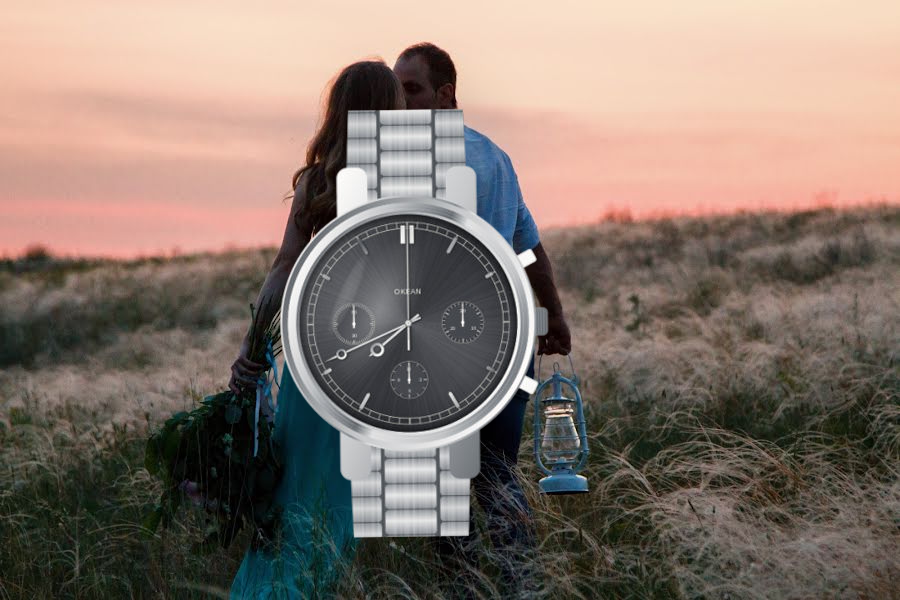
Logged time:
7,41
